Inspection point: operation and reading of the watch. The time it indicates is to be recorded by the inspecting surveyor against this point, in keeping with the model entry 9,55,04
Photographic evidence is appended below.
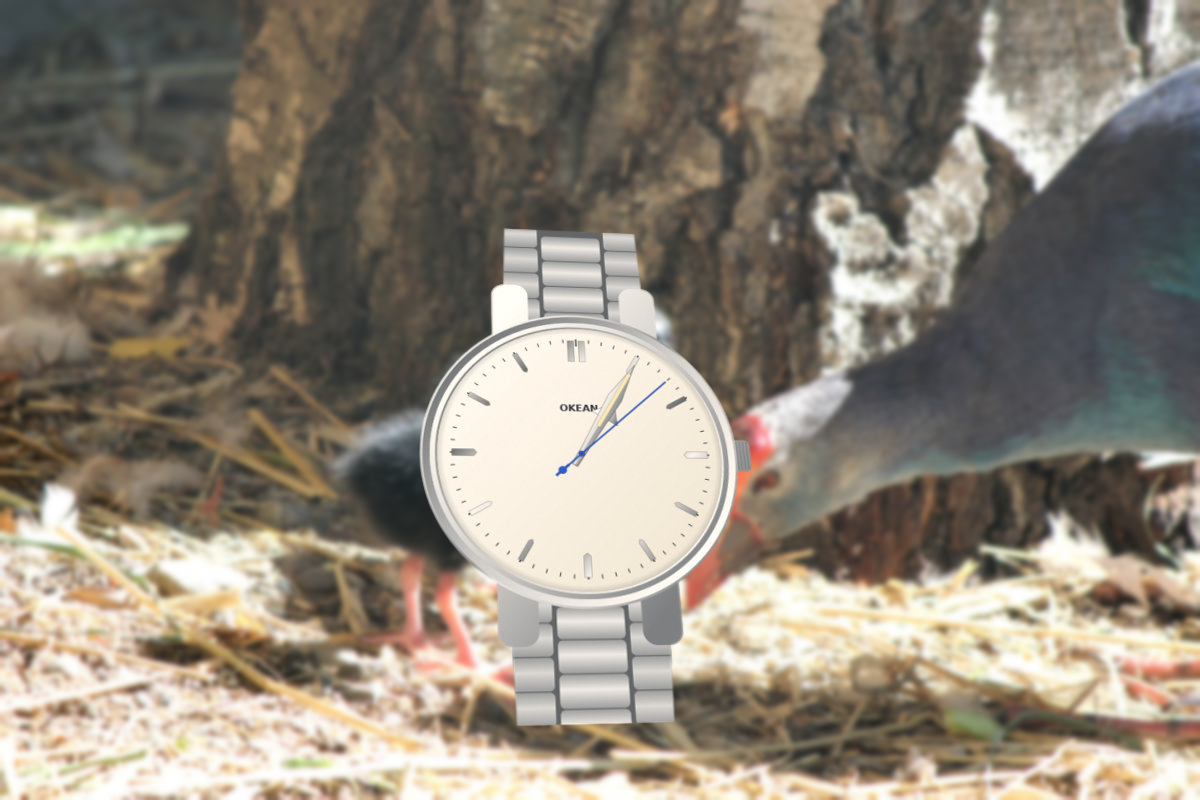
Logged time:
1,05,08
